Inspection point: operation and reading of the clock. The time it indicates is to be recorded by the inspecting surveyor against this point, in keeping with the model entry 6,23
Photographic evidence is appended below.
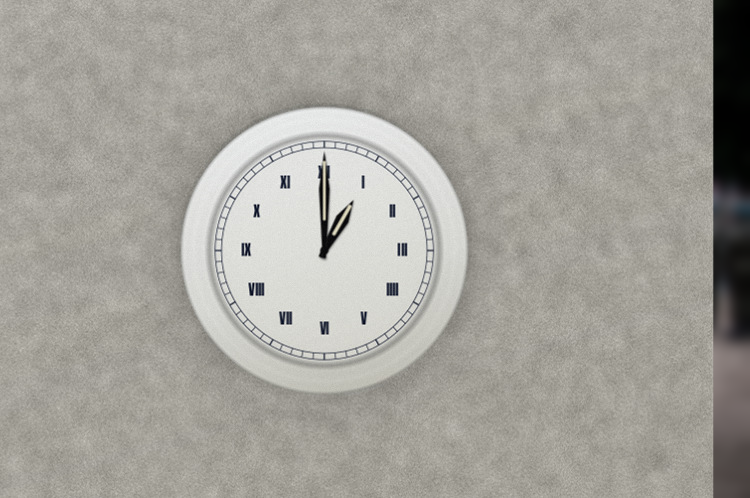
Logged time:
1,00
